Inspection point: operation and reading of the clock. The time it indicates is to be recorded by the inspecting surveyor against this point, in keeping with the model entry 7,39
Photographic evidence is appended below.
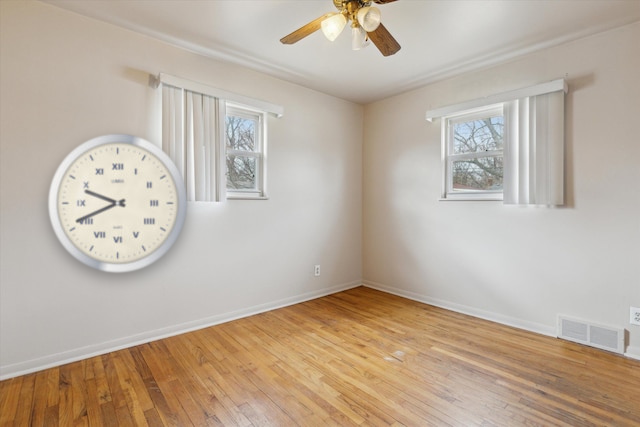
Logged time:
9,41
